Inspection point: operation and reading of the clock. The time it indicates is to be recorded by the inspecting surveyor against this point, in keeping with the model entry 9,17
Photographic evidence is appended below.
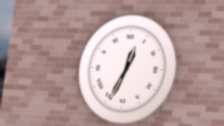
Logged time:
12,34
